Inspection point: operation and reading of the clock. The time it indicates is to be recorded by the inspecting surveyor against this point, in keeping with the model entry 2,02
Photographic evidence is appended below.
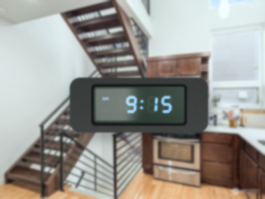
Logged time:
9,15
